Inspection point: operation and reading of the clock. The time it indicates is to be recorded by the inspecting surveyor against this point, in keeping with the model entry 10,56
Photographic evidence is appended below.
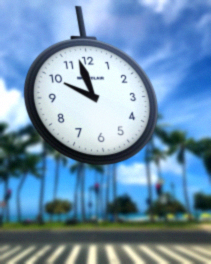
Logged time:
9,58
